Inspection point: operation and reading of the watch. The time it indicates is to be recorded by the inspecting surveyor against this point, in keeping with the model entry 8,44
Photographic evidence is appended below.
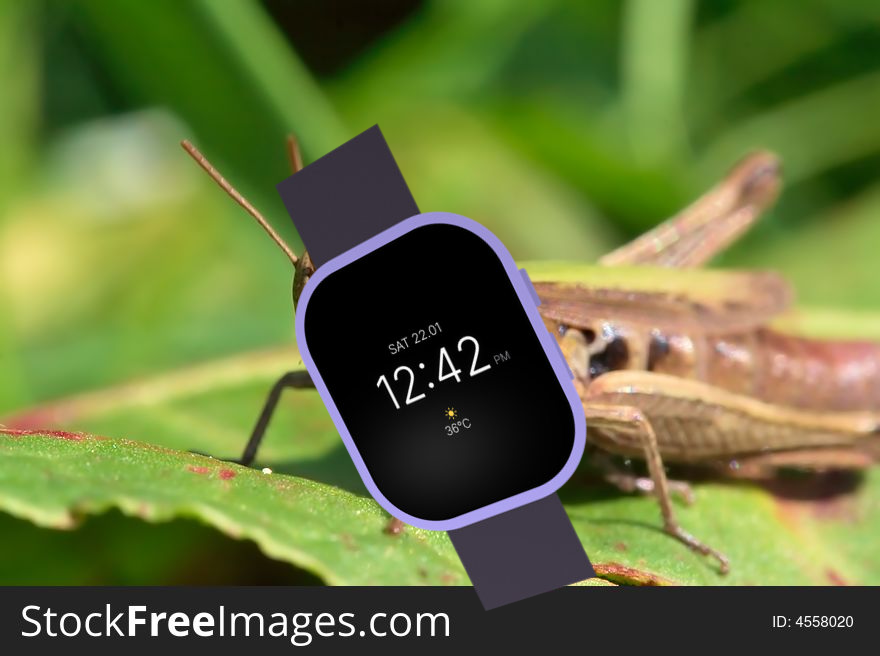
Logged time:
12,42
